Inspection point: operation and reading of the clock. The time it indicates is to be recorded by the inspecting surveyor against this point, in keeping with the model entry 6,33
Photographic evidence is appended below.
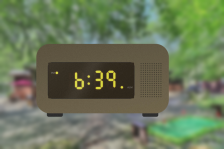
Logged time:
6,39
